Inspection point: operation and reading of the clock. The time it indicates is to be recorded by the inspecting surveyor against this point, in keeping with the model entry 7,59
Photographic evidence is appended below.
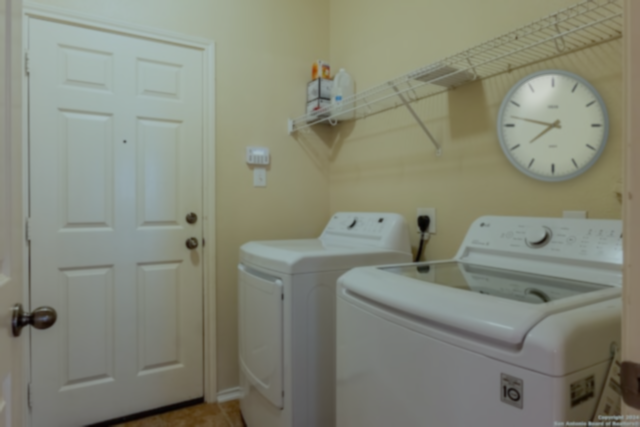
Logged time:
7,47
